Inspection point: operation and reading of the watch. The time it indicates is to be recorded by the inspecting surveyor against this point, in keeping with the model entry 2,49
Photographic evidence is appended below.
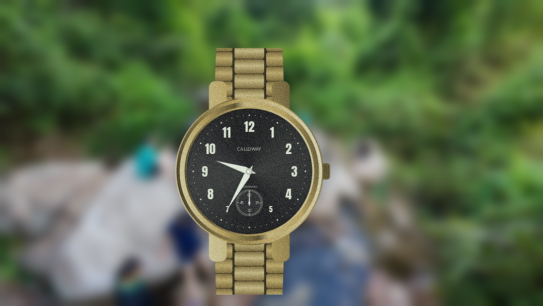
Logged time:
9,35
